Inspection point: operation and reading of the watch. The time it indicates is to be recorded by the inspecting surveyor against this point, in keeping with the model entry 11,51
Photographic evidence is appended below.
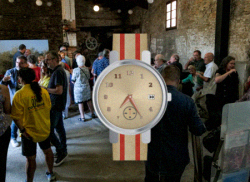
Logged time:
7,25
